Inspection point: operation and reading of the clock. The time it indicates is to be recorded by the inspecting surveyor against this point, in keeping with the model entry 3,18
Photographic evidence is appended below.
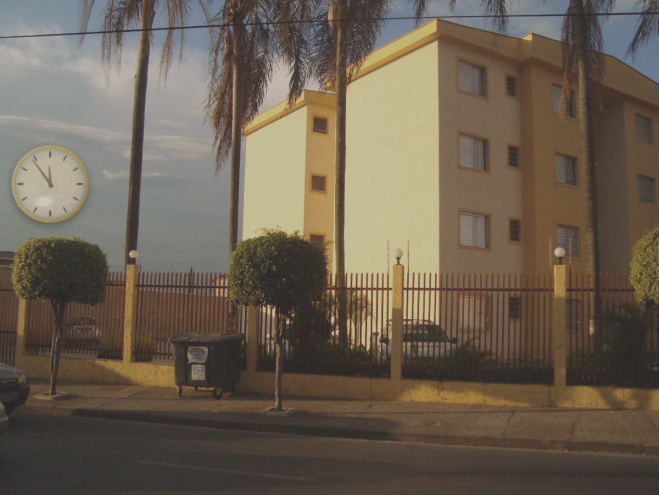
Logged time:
11,54
